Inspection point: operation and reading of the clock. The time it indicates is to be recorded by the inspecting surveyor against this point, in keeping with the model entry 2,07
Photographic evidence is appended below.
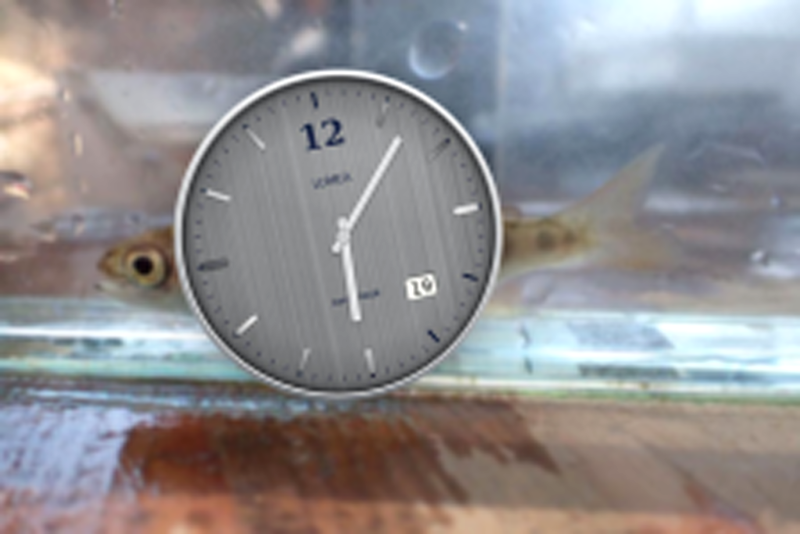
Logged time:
6,07
